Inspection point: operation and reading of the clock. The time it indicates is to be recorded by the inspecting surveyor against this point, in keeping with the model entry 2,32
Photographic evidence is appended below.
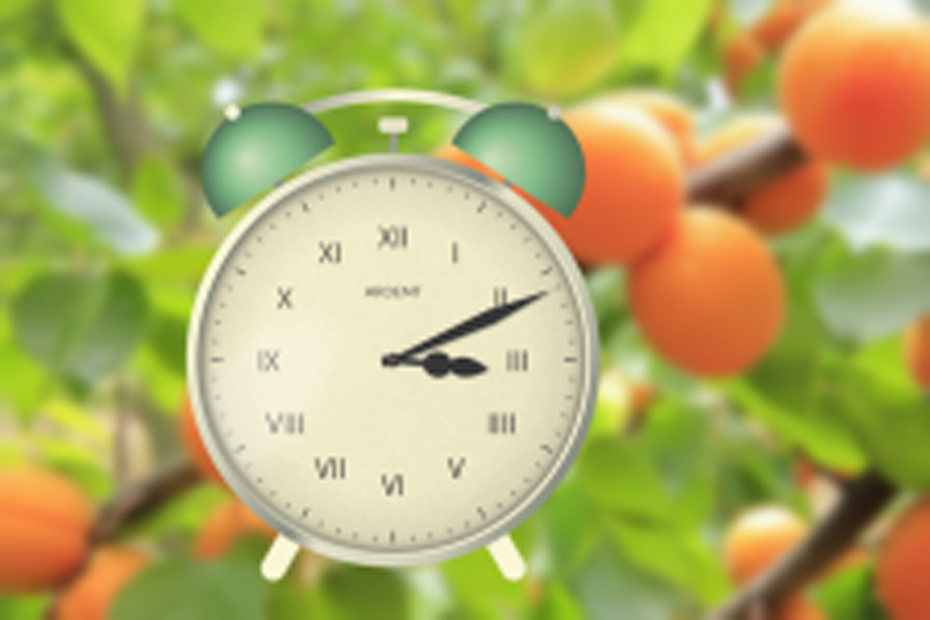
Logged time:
3,11
